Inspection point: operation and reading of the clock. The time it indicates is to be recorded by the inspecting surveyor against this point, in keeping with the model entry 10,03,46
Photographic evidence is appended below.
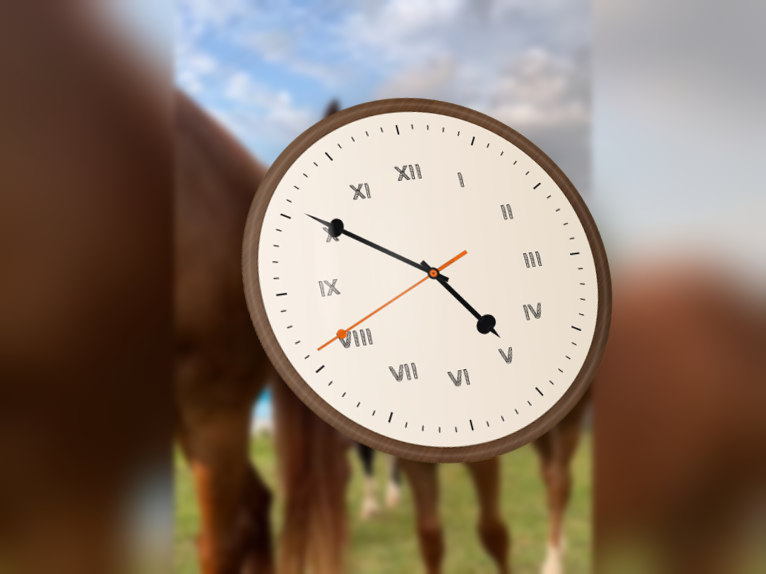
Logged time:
4,50,41
